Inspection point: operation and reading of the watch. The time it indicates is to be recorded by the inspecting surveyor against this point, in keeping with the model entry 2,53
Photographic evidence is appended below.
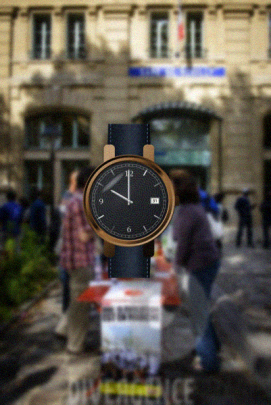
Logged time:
10,00
